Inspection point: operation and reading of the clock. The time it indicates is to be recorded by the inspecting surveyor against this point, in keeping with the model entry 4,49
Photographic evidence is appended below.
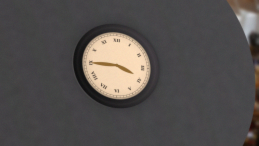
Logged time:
3,45
